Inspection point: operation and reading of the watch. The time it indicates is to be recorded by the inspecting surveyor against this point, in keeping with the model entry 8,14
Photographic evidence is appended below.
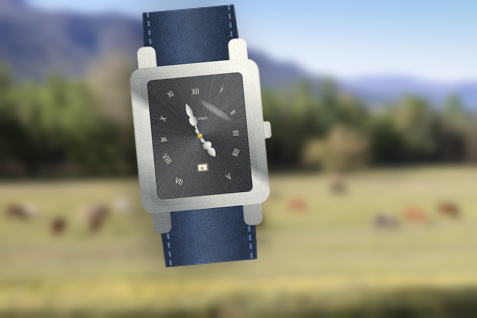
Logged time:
4,57
